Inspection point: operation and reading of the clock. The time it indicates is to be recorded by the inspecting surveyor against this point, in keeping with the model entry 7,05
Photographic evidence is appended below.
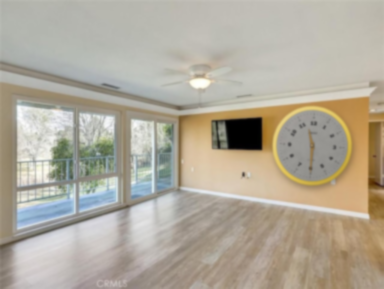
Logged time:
11,30
